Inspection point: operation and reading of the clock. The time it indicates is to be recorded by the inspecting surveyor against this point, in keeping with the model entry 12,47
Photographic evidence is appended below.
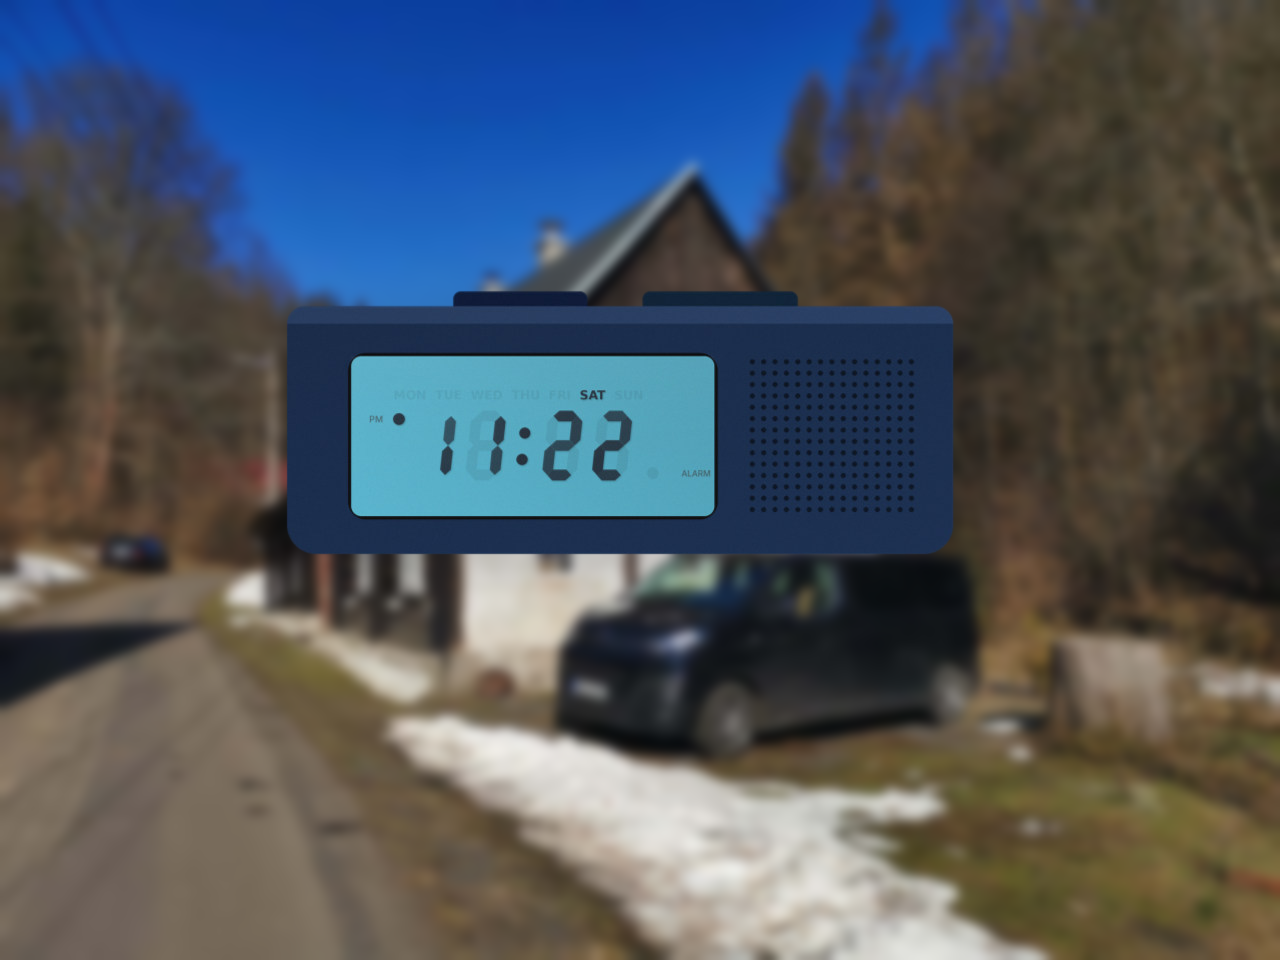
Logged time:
11,22
